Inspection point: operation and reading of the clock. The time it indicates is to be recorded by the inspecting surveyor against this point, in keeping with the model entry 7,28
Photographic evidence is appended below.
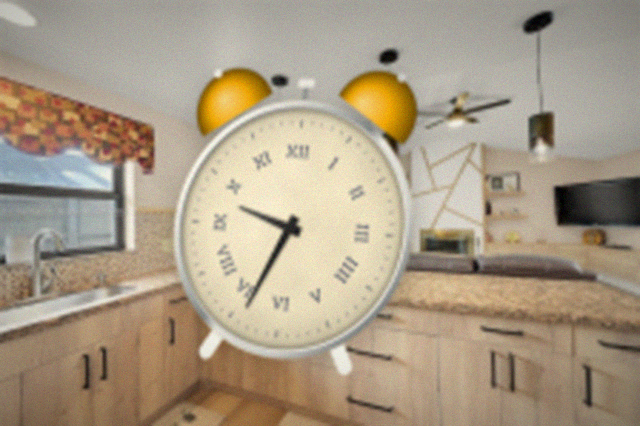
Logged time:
9,34
